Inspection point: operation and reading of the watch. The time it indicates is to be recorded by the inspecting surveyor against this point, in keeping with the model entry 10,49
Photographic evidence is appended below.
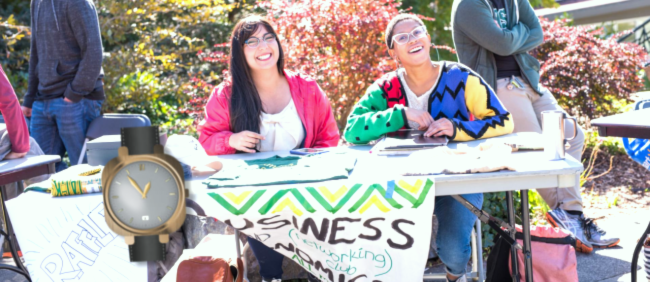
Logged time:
12,54
